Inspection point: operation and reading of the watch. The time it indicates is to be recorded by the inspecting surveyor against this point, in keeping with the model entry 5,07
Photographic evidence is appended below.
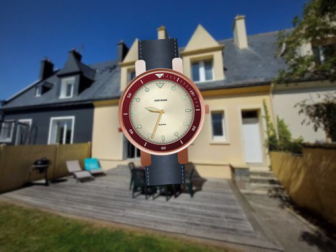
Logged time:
9,34
